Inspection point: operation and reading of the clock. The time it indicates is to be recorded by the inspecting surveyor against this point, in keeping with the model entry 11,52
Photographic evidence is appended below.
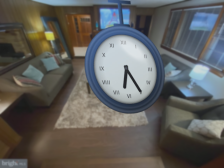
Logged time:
6,25
